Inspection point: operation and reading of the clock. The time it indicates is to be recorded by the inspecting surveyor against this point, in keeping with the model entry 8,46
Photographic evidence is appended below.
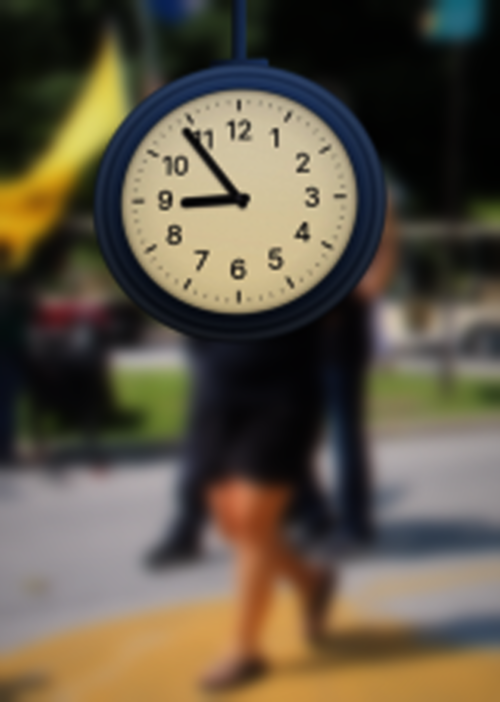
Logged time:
8,54
